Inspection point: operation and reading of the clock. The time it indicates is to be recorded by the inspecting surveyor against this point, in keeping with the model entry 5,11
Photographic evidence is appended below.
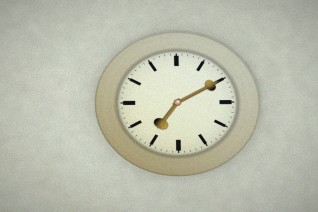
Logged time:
7,10
